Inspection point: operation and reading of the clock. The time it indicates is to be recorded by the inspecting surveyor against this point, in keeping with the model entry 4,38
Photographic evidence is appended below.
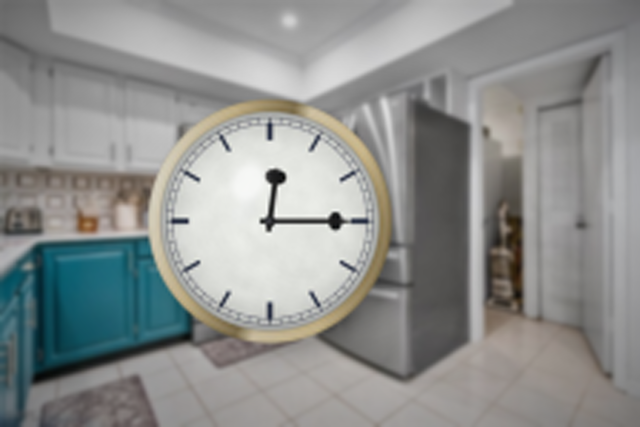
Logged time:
12,15
